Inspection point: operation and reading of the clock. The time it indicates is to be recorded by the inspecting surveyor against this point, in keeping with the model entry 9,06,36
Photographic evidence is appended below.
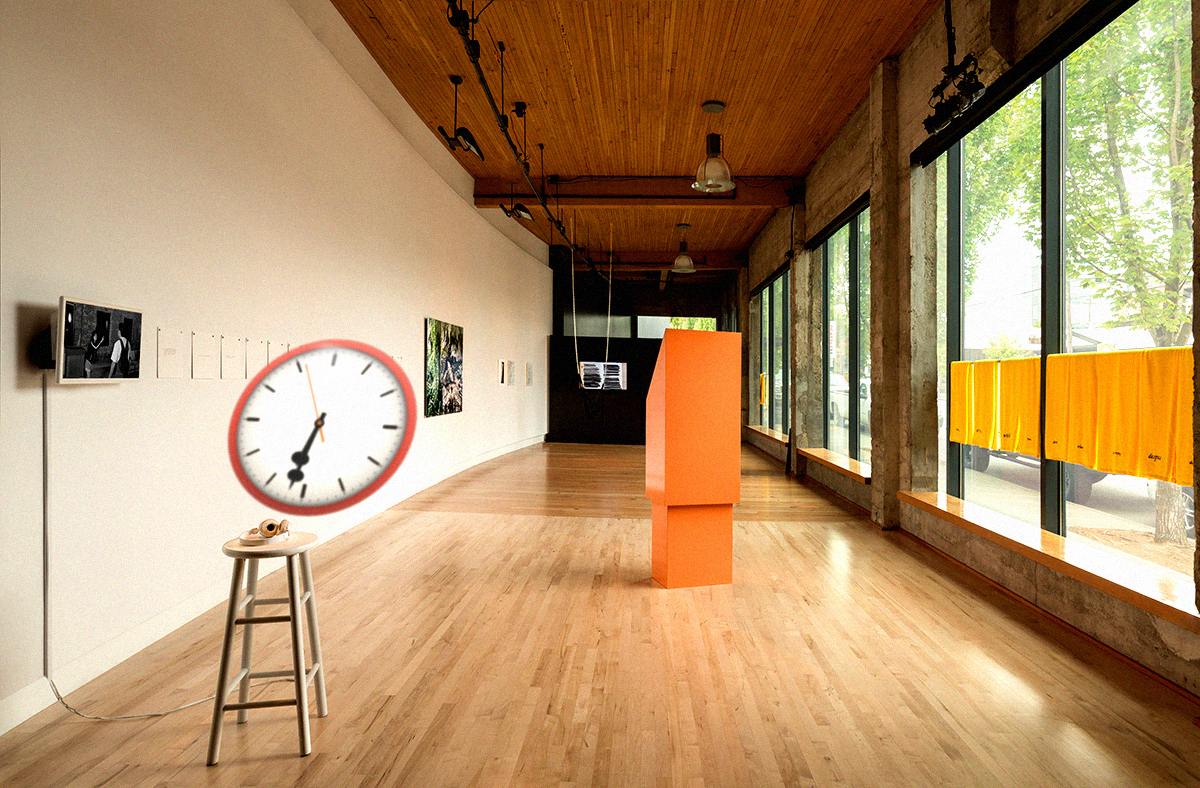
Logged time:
6,31,56
